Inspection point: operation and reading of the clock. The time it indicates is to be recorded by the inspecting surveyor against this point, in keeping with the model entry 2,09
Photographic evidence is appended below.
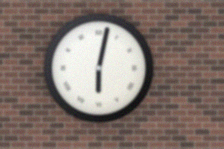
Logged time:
6,02
